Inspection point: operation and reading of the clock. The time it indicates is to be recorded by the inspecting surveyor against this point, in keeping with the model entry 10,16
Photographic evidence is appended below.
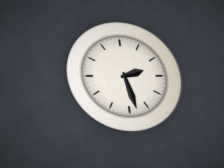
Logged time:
2,28
